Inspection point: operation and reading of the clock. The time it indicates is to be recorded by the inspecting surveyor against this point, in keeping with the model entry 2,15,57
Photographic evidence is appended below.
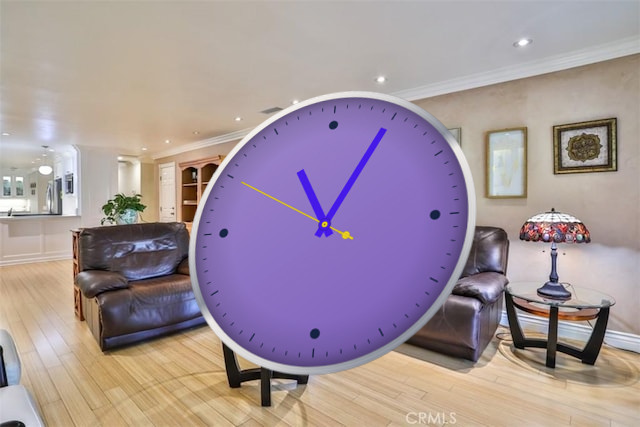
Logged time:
11,04,50
